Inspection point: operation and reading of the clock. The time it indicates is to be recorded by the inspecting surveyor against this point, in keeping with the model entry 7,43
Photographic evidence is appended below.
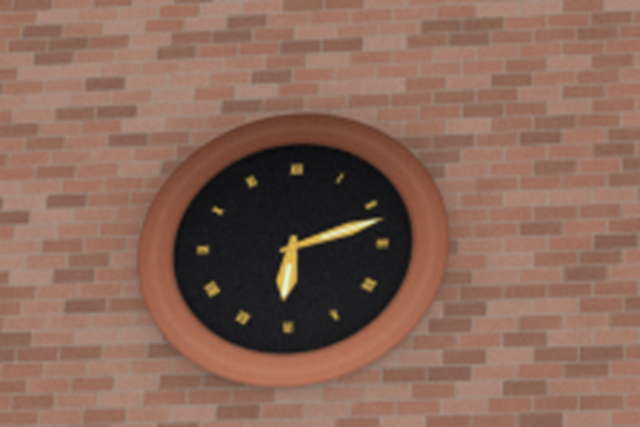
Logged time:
6,12
